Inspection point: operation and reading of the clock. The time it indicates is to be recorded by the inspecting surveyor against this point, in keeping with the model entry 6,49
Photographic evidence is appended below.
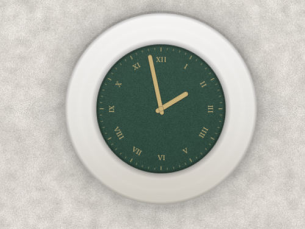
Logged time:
1,58
